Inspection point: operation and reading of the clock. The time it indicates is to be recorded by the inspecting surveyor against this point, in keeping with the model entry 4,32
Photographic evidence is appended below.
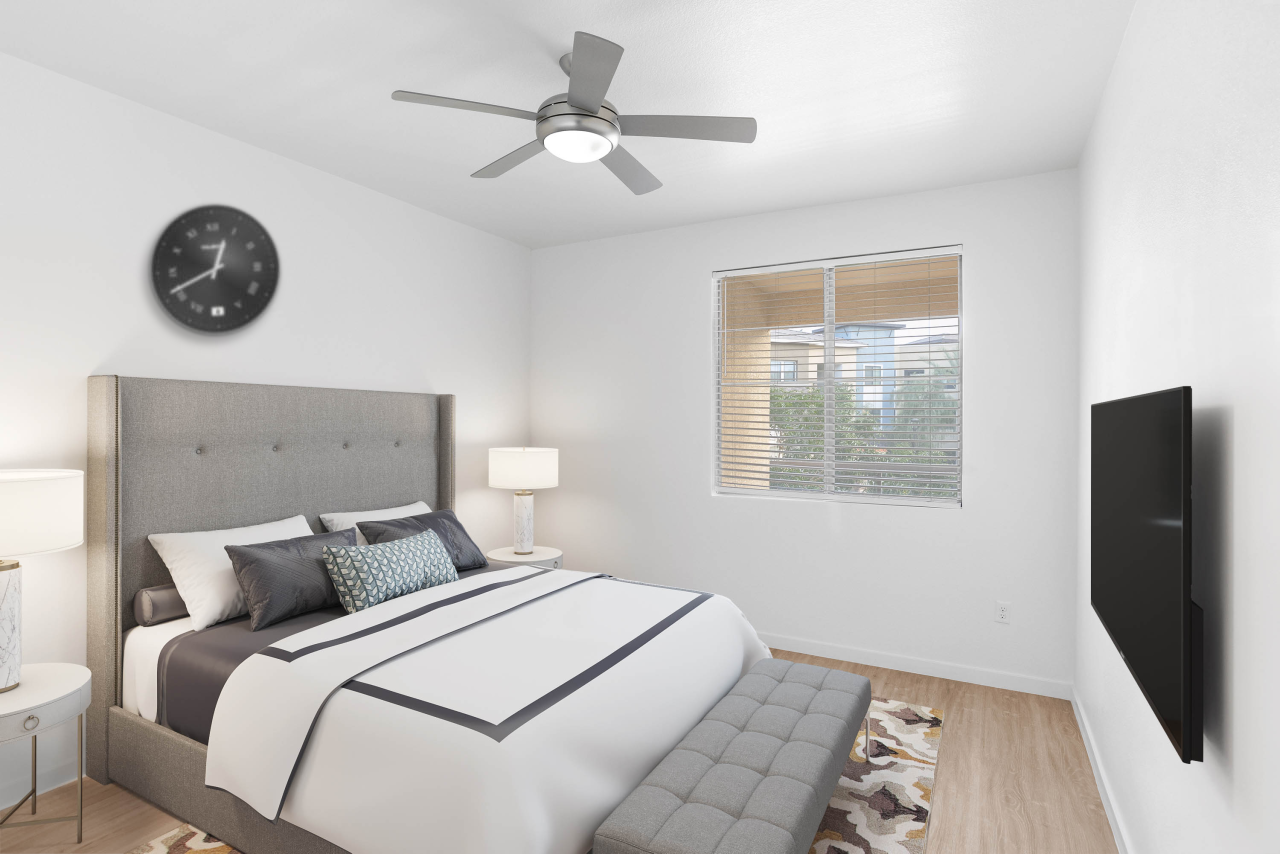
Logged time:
12,41
